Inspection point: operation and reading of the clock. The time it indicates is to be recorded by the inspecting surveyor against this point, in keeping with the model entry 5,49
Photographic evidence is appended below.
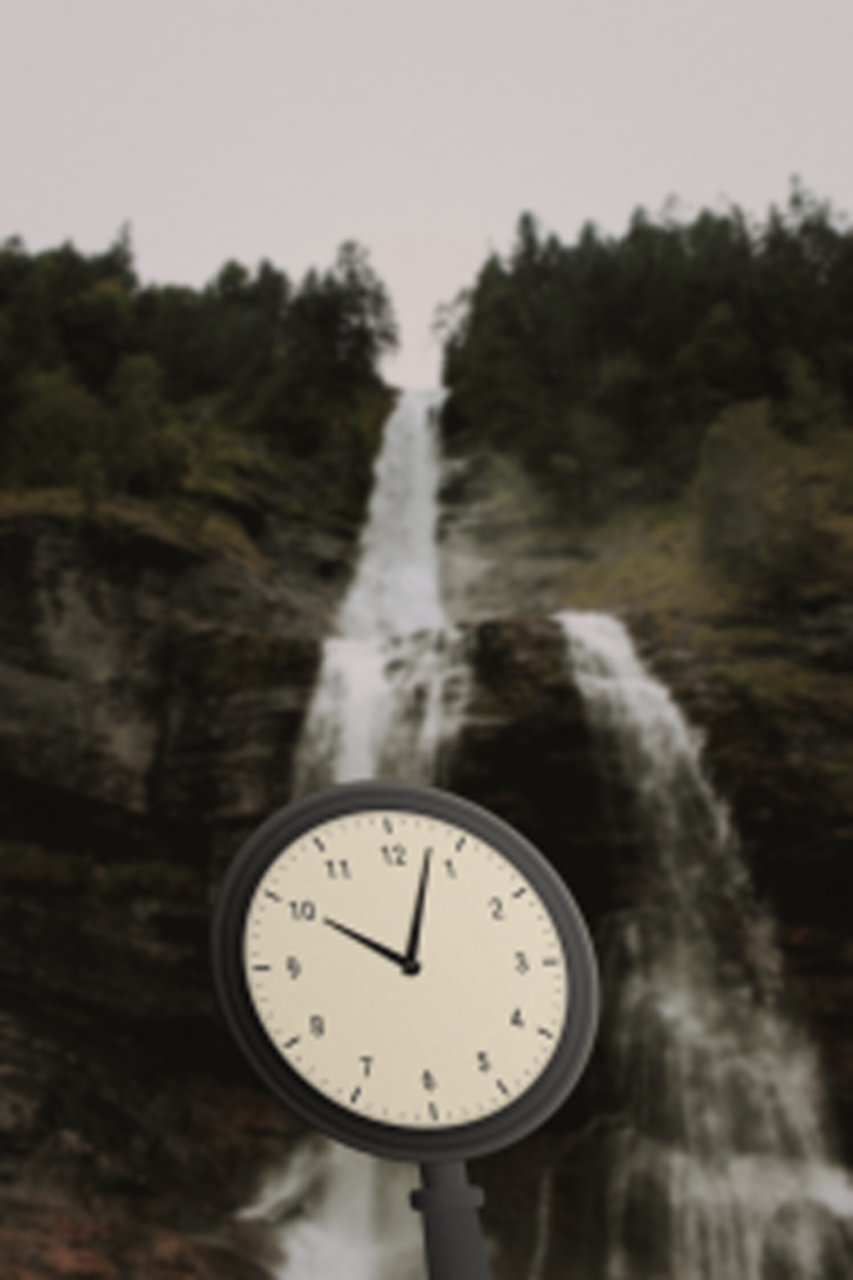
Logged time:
10,03
